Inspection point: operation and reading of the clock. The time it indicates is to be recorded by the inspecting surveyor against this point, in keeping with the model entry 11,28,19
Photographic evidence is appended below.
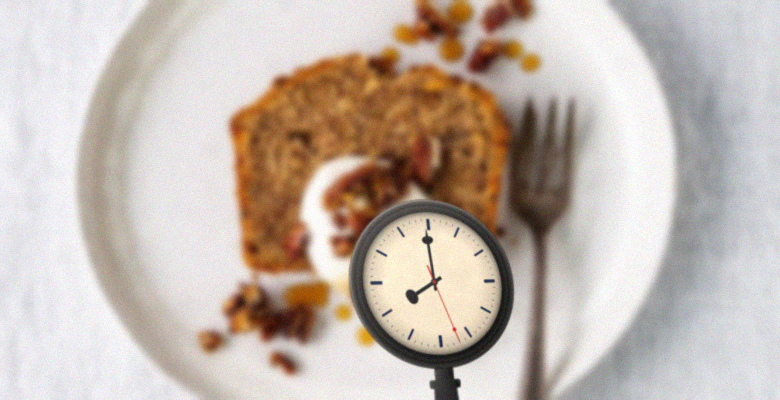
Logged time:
7,59,27
